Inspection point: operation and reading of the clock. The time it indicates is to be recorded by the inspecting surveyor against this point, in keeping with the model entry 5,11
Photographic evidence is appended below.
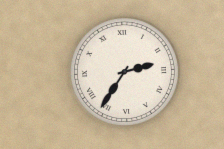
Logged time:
2,36
